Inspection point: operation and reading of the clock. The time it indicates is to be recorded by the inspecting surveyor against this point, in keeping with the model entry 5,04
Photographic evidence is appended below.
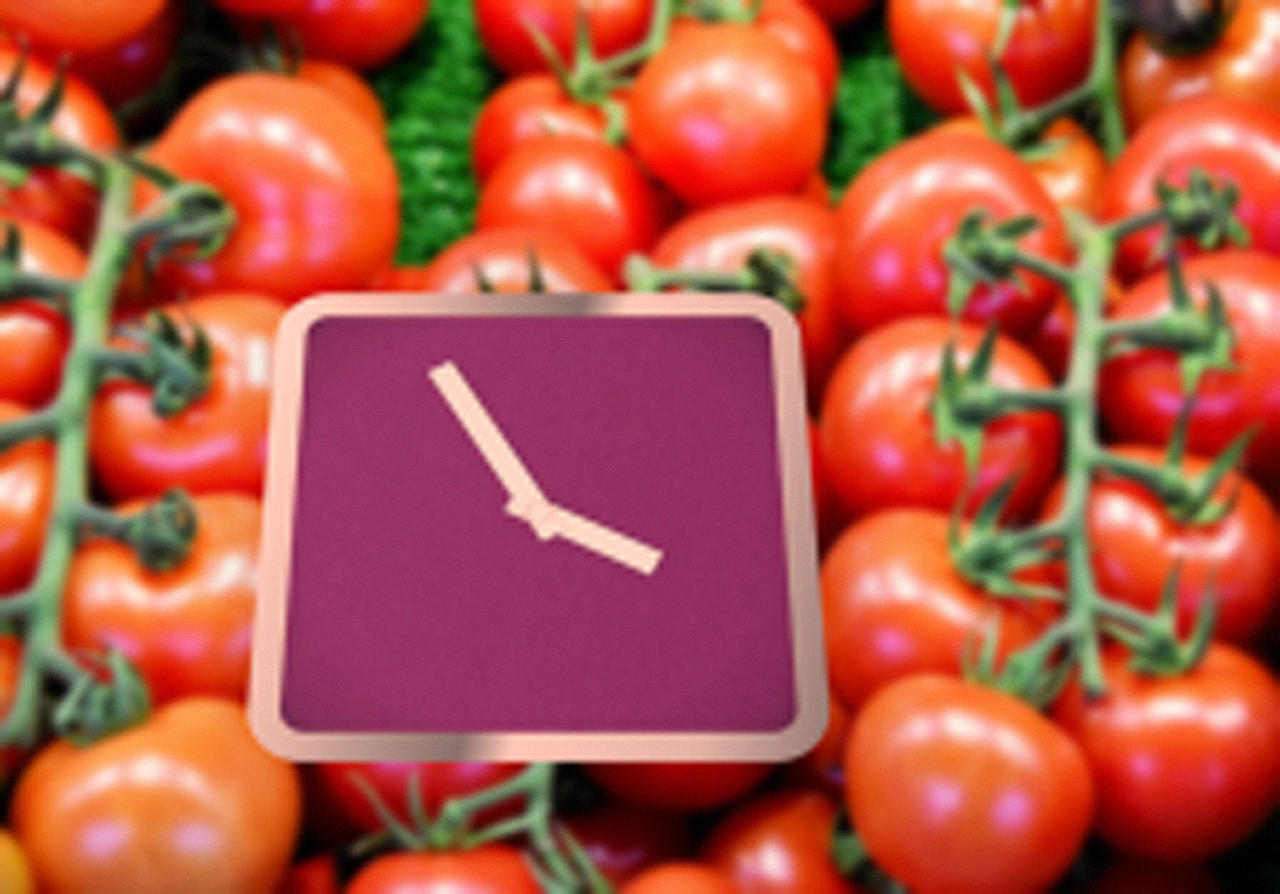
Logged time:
3,55
